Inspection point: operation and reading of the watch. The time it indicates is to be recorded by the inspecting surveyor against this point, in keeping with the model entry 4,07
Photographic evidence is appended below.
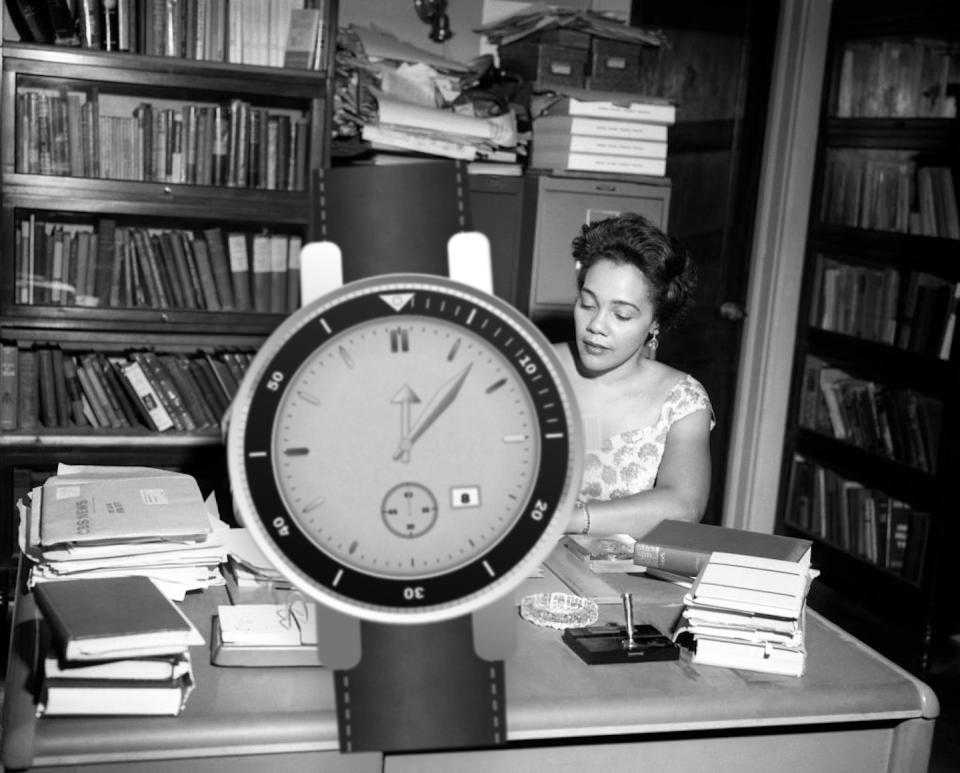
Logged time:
12,07
